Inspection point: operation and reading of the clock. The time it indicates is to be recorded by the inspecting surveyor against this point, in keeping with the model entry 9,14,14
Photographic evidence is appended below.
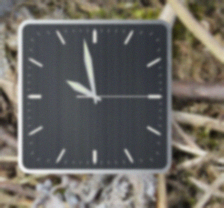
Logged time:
9,58,15
